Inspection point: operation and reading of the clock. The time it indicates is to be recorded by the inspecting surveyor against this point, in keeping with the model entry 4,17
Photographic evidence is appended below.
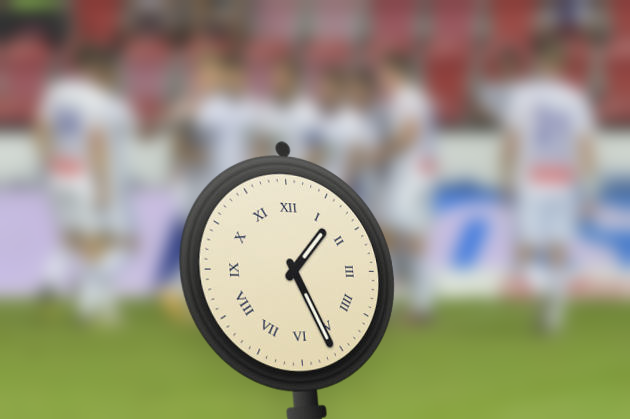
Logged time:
1,26
